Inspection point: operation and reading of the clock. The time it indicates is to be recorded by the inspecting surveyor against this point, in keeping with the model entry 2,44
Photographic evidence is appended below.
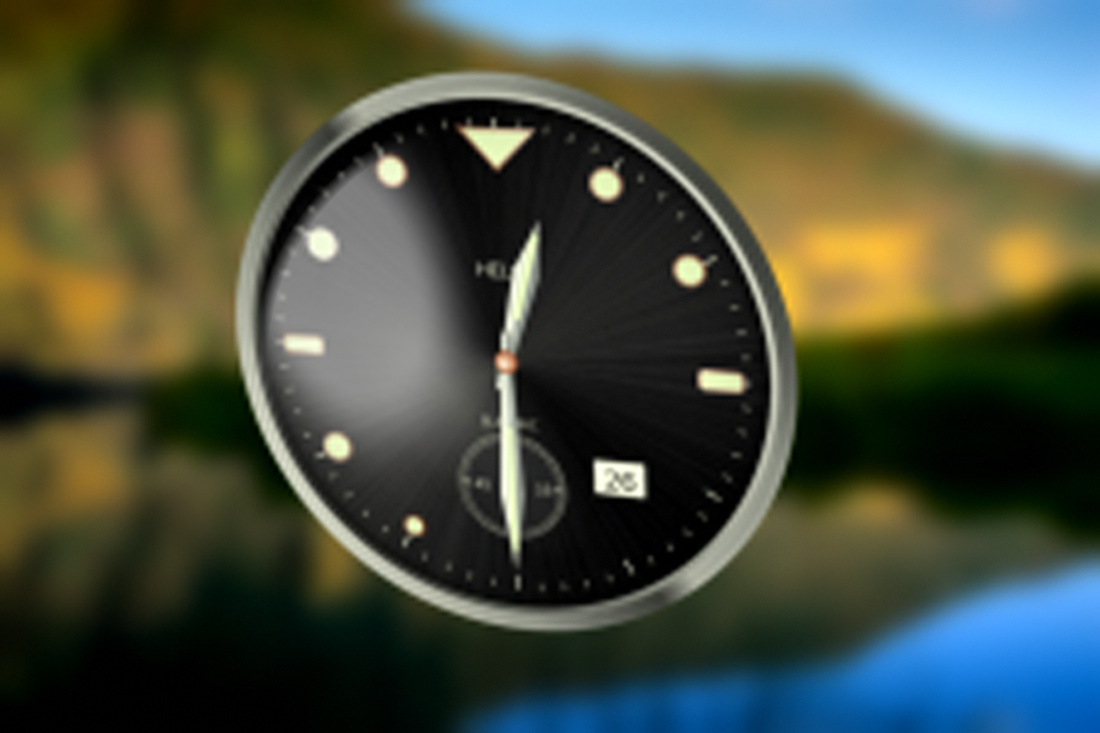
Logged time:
12,30
